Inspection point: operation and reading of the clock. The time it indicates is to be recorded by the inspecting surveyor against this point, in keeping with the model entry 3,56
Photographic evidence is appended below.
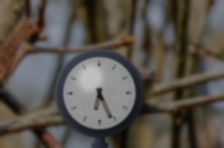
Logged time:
6,26
